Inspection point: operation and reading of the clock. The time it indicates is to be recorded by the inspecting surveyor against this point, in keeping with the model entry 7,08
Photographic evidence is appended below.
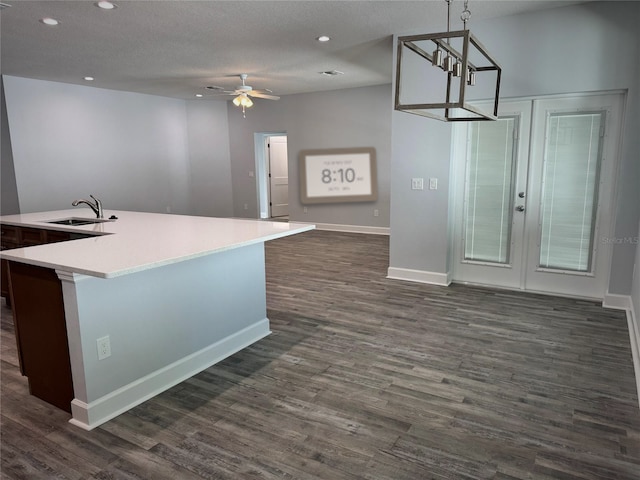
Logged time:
8,10
